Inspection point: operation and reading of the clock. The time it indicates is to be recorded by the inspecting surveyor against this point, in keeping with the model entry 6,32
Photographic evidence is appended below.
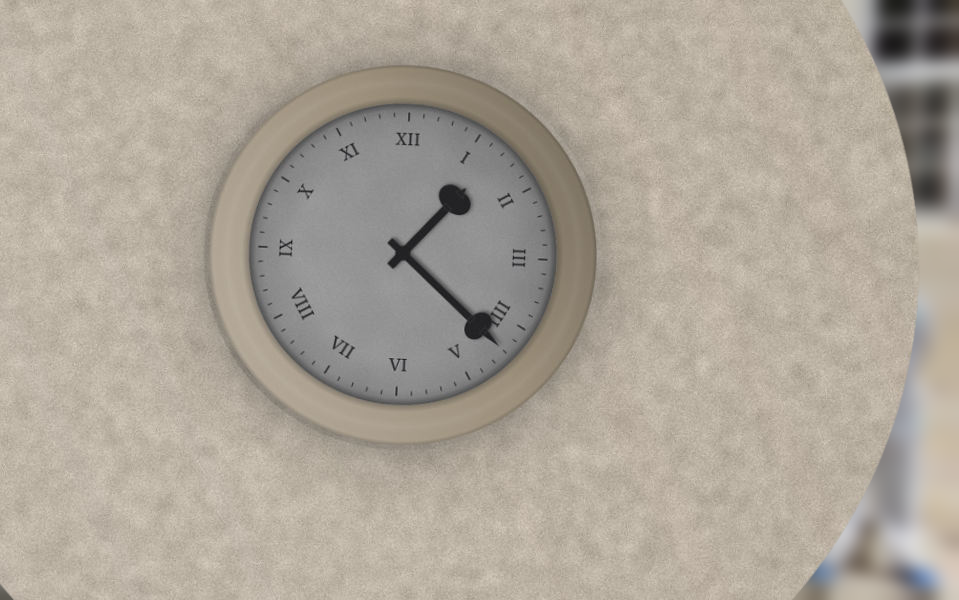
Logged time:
1,22
